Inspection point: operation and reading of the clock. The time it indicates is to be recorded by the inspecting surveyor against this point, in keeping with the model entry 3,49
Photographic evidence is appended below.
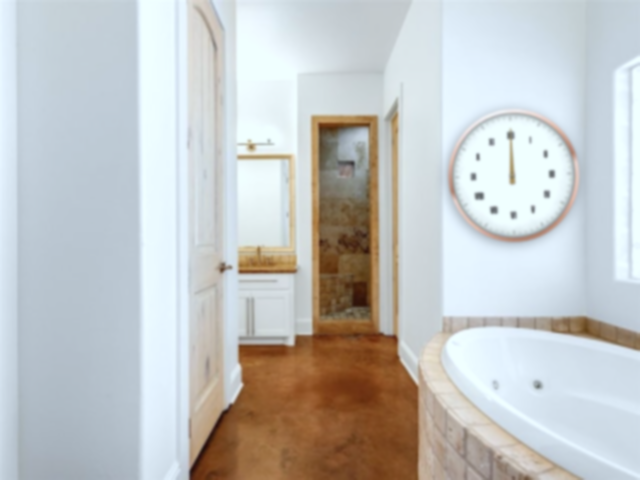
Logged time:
12,00
